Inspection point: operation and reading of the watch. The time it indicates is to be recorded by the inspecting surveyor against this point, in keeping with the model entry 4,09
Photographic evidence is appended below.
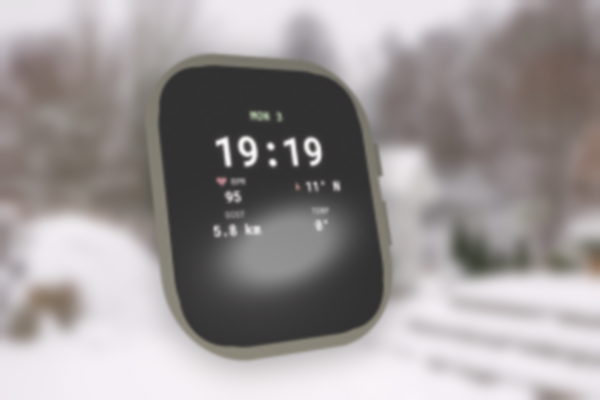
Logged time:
19,19
